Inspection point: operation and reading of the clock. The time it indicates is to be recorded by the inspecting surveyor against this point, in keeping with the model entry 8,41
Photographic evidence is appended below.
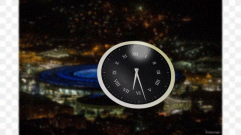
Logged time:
6,28
